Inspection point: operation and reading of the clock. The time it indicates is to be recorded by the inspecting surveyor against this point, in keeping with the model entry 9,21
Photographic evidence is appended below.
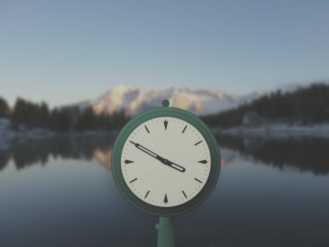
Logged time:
3,50
